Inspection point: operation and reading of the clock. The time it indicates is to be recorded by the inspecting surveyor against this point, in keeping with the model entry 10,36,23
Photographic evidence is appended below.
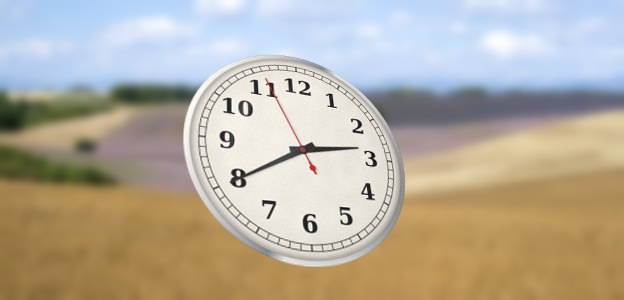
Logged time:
2,39,56
